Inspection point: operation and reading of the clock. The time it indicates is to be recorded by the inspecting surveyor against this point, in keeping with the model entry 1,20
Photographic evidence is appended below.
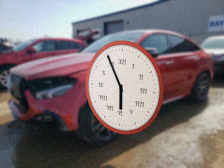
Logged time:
5,55
